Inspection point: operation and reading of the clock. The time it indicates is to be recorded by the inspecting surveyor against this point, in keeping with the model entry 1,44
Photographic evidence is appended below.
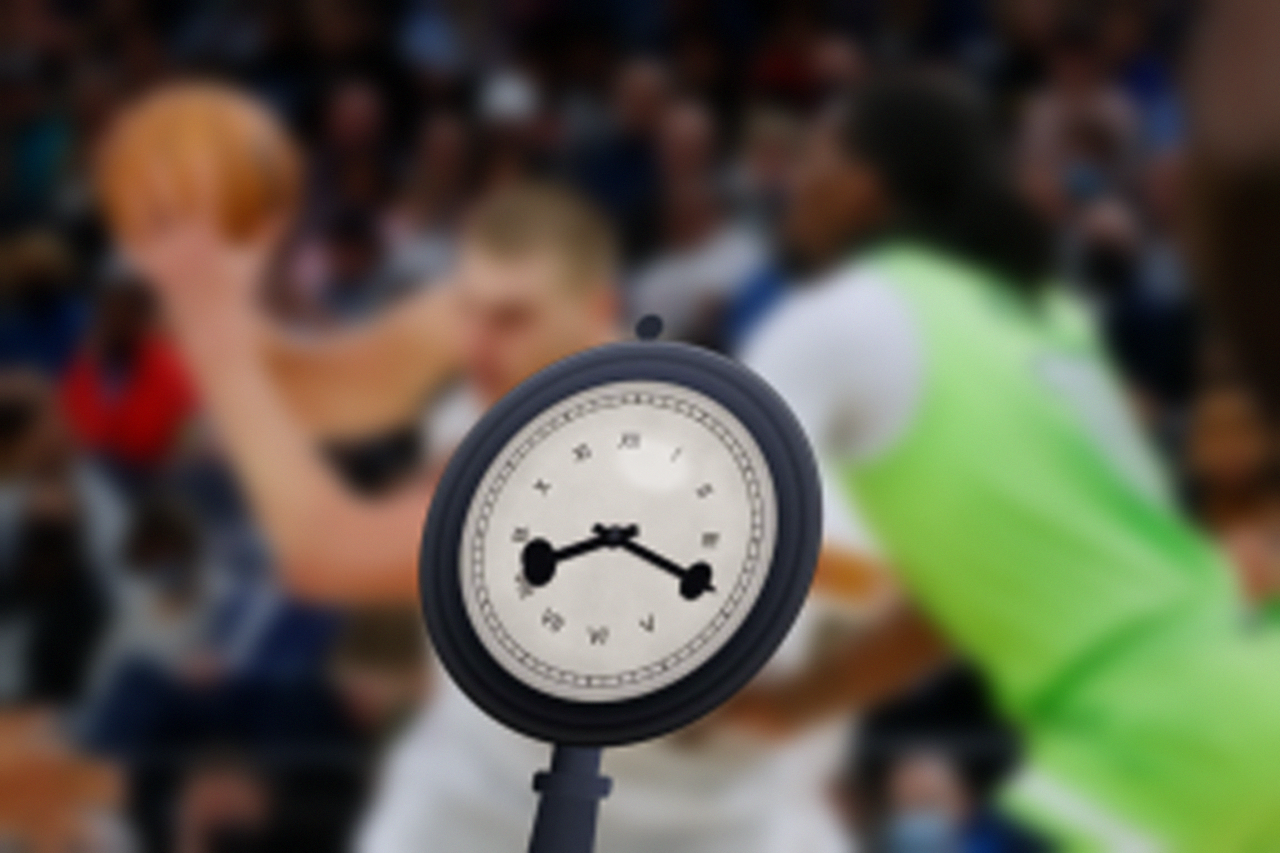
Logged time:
8,19
